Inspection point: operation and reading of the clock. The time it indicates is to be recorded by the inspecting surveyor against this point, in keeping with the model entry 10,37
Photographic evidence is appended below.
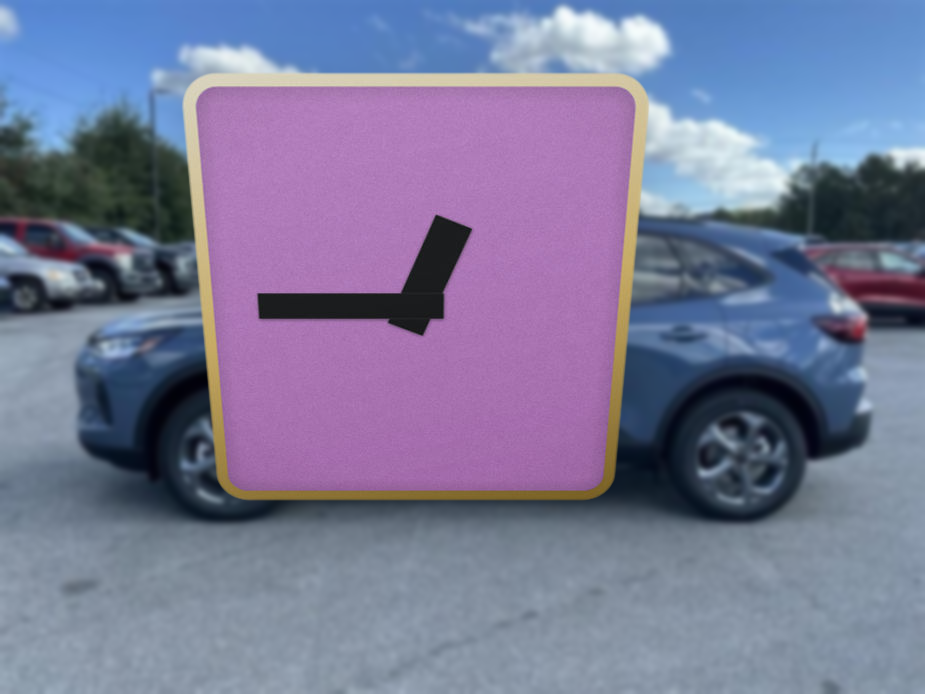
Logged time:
12,45
